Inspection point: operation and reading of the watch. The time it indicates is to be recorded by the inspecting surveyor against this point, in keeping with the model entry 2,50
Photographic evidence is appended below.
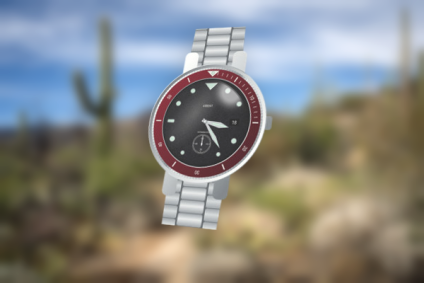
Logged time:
3,24
